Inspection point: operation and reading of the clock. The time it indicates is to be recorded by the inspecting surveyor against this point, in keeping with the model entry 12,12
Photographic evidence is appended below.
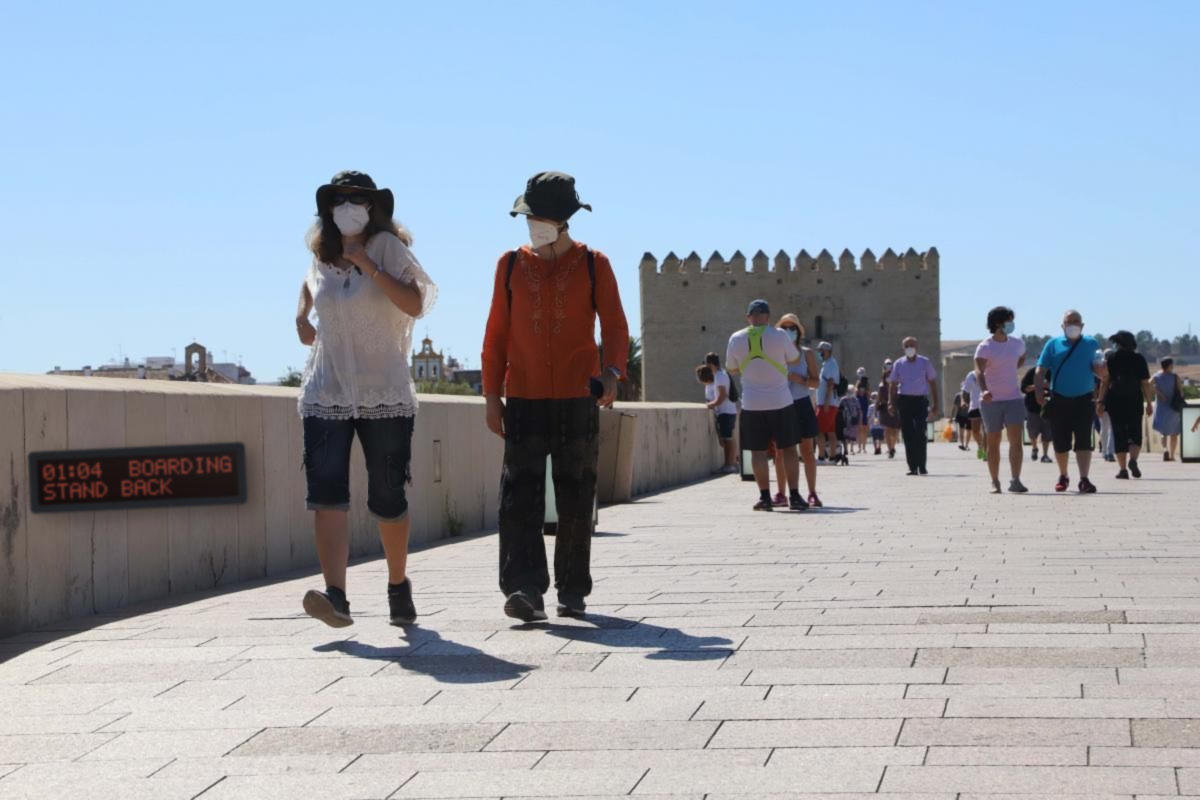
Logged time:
1,04
